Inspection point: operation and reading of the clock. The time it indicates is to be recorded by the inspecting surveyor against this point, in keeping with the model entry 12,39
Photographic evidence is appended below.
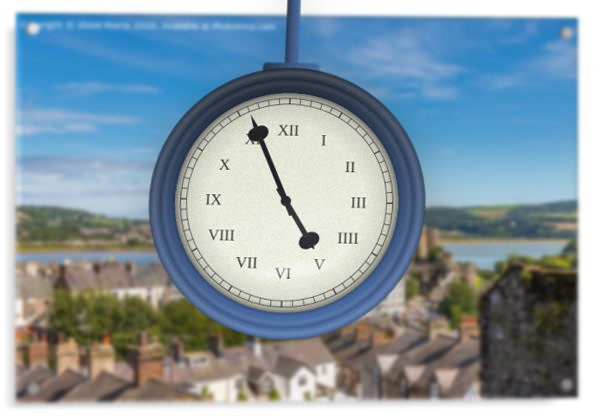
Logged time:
4,56
